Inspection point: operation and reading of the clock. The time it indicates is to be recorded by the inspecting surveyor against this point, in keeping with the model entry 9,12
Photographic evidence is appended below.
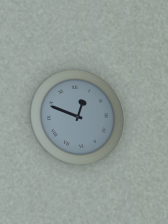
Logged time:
12,49
